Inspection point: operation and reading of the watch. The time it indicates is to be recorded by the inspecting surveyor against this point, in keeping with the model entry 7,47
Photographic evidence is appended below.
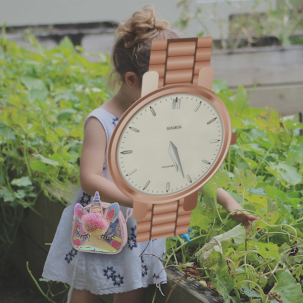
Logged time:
5,26
